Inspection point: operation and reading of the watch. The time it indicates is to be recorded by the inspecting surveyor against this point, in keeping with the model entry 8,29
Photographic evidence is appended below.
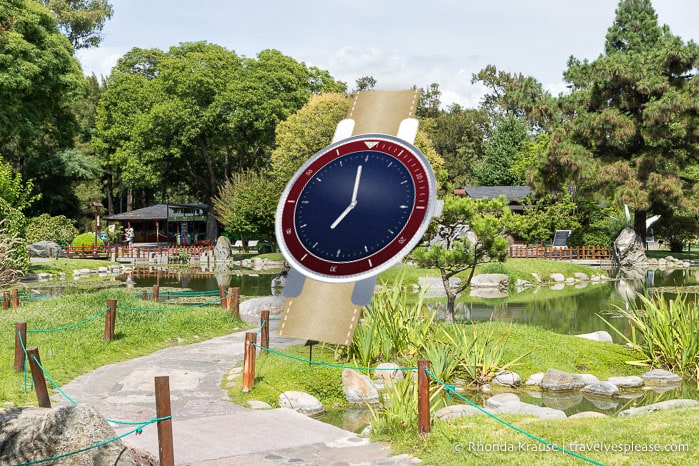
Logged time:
6,59
